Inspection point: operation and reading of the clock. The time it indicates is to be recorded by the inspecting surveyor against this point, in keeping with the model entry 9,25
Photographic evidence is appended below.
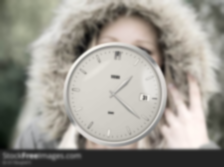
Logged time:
1,21
